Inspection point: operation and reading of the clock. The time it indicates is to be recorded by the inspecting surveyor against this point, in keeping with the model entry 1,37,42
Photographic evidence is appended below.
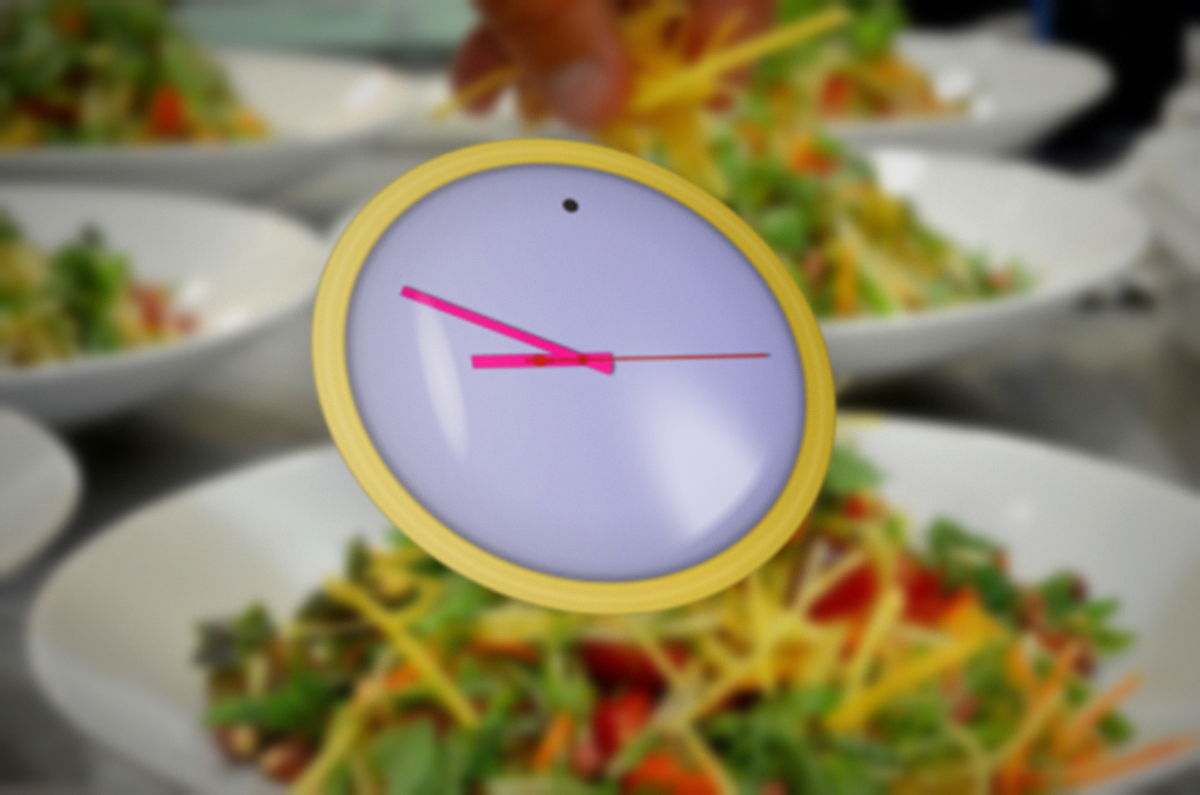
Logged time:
8,48,14
